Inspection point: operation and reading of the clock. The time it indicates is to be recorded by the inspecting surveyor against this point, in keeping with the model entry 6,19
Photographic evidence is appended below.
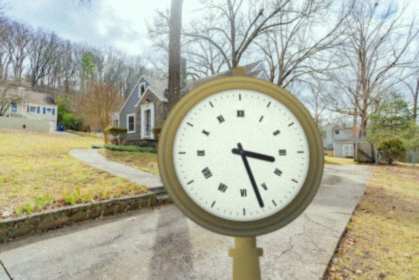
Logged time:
3,27
